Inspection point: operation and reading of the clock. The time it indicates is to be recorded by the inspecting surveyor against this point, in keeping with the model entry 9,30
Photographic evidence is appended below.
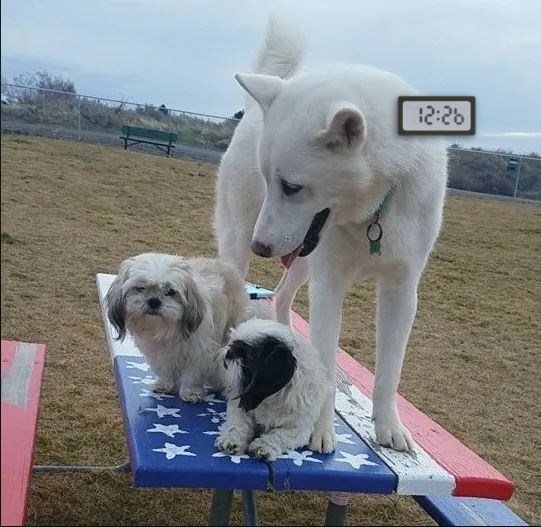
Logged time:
12,26
